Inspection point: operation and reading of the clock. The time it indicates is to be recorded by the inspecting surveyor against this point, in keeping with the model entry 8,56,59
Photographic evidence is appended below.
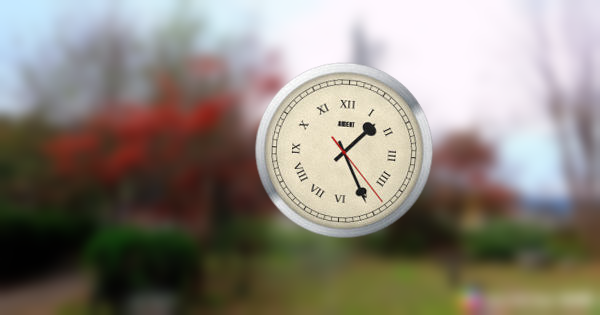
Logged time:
1,25,23
